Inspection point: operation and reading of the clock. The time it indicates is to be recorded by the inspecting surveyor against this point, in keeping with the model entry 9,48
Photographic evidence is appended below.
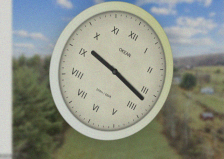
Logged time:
9,17
